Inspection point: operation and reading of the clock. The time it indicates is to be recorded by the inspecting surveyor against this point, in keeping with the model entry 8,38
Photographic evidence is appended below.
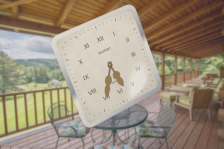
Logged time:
5,35
